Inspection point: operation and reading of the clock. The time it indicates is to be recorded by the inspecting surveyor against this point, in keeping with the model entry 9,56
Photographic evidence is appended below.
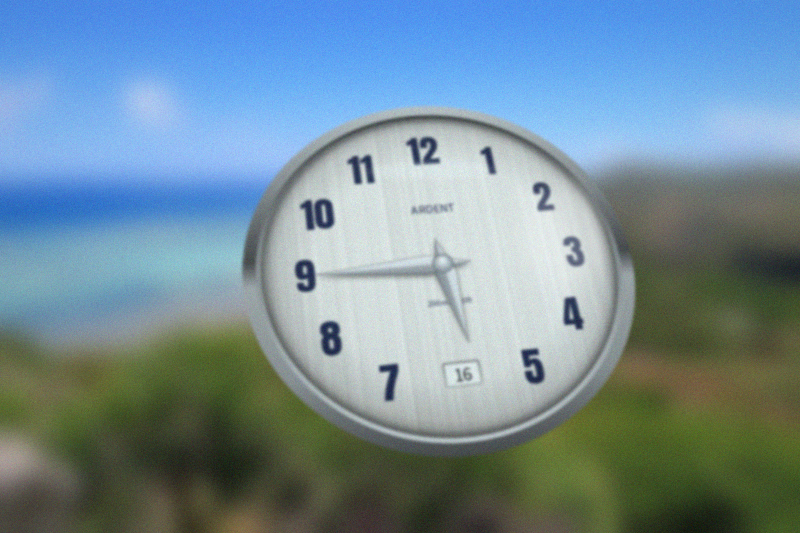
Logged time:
5,45
